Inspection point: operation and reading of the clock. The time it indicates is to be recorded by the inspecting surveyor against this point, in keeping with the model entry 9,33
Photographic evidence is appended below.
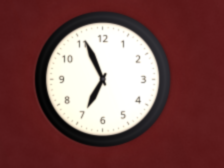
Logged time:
6,56
